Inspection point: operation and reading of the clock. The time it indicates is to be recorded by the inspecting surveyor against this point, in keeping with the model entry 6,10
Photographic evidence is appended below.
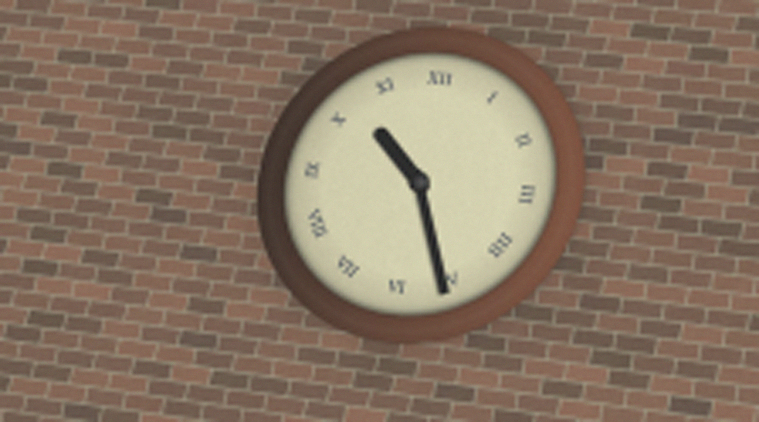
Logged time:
10,26
